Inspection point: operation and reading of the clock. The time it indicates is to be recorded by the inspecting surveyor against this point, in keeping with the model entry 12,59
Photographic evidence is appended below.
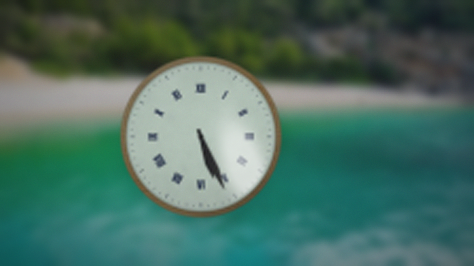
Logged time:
5,26
